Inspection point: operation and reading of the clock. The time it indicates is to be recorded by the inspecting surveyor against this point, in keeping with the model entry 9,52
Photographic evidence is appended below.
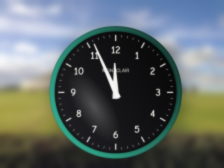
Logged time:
11,56
